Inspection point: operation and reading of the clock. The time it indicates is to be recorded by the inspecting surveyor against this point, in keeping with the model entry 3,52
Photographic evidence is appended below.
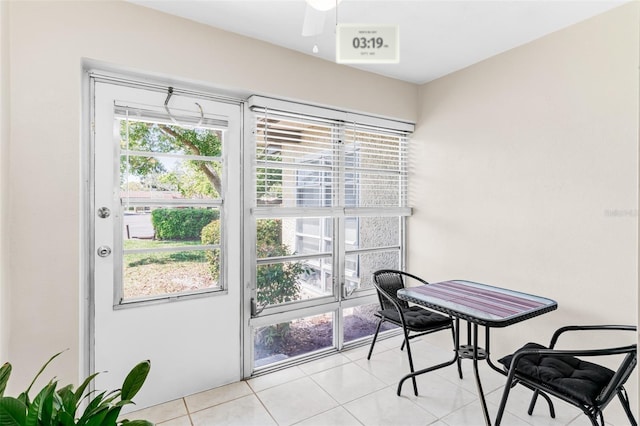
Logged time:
3,19
